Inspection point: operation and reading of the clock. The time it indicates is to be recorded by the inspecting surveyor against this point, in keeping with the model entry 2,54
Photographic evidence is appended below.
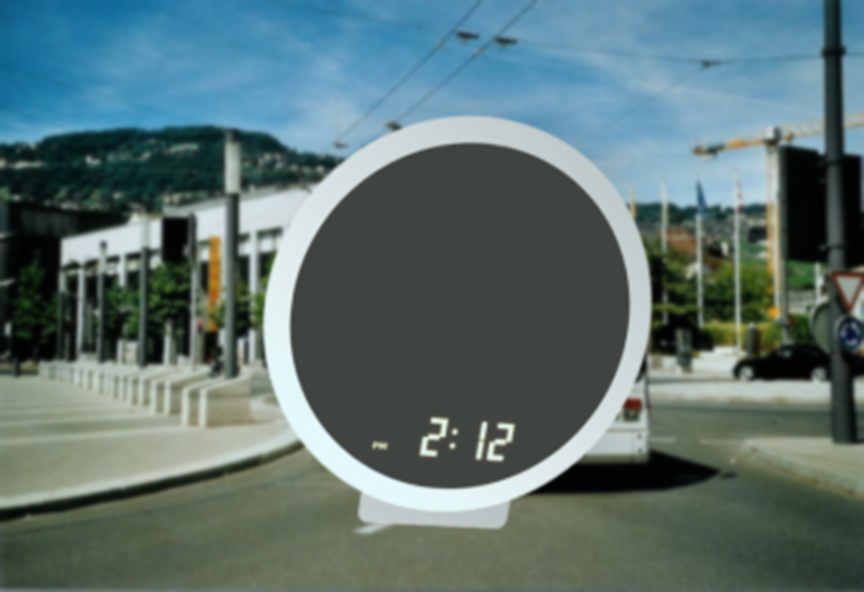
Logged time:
2,12
